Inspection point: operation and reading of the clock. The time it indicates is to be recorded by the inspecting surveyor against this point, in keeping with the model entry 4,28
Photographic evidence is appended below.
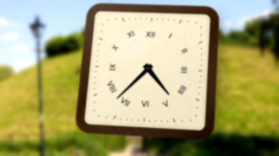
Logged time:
4,37
